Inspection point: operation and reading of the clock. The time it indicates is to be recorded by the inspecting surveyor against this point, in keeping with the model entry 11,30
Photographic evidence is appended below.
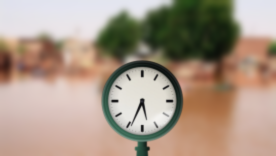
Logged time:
5,34
